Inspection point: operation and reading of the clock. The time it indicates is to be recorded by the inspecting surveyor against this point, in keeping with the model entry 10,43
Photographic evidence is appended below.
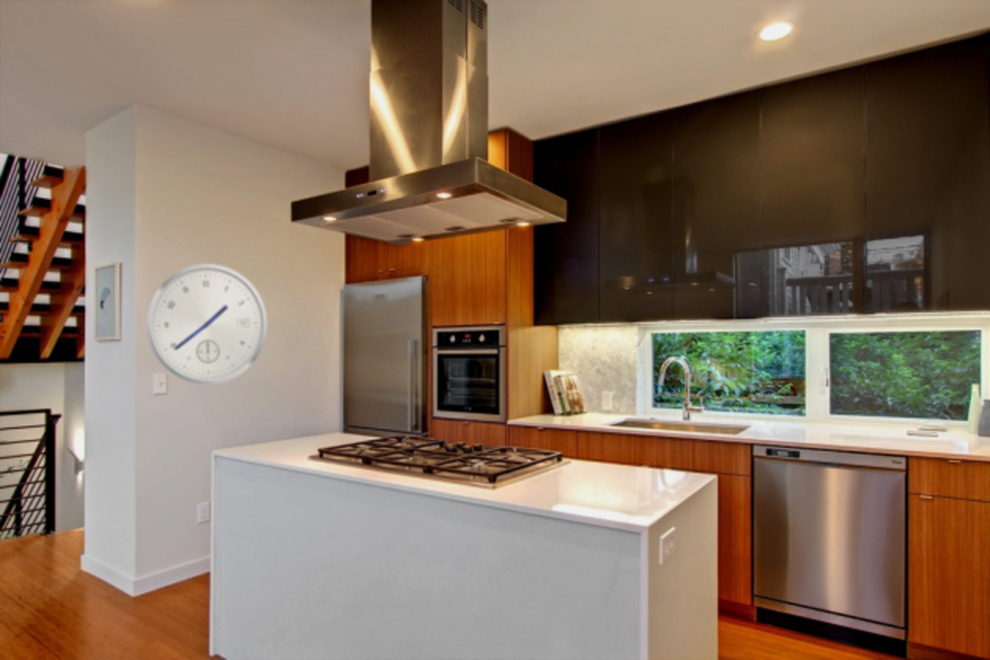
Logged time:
1,39
